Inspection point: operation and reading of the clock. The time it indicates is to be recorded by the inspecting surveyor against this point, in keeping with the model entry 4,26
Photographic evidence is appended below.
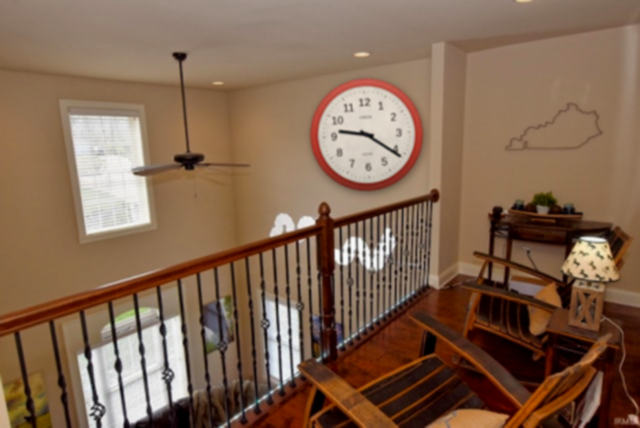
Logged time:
9,21
